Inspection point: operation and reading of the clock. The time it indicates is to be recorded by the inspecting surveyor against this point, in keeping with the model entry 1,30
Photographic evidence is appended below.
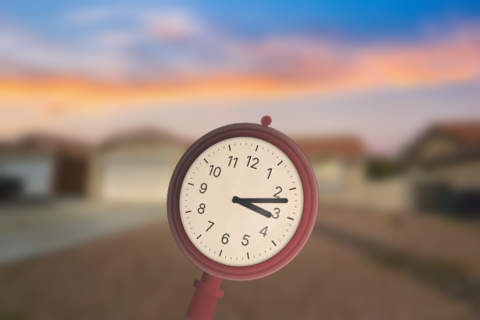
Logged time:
3,12
